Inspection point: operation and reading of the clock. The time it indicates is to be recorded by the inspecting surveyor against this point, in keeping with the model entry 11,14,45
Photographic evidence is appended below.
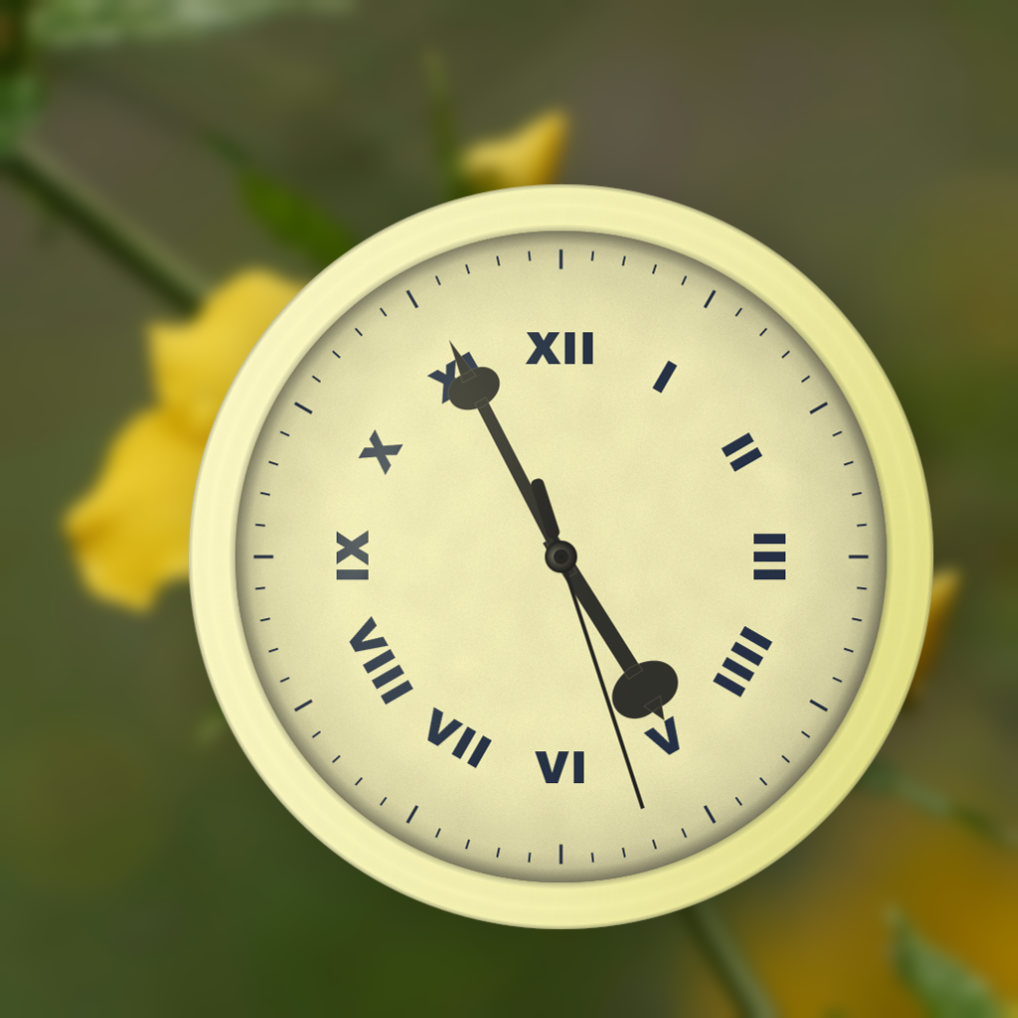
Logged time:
4,55,27
